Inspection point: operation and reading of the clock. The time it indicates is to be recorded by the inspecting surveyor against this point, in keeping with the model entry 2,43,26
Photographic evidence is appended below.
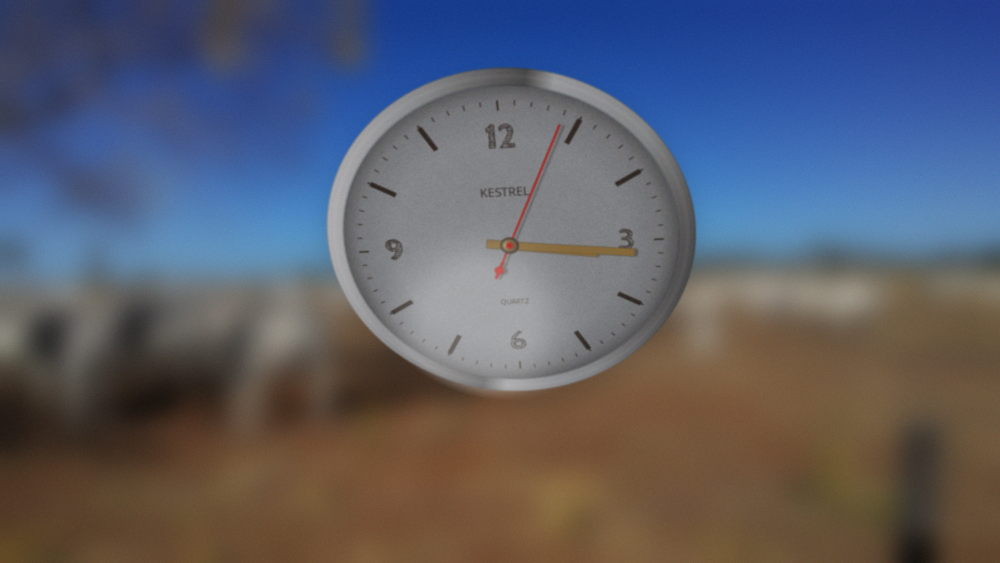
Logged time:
3,16,04
